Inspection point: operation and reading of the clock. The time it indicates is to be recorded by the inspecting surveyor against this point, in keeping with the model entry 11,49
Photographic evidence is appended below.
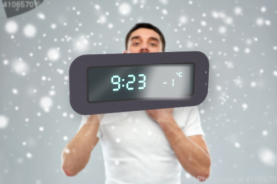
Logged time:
9,23
